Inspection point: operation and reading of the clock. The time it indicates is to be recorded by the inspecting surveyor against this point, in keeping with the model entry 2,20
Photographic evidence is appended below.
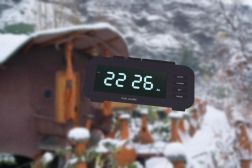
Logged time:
22,26
